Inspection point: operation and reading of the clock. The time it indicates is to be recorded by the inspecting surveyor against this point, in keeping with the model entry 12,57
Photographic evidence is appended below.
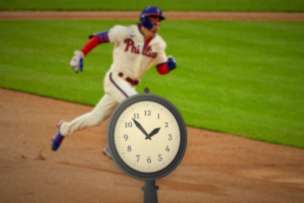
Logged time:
1,53
